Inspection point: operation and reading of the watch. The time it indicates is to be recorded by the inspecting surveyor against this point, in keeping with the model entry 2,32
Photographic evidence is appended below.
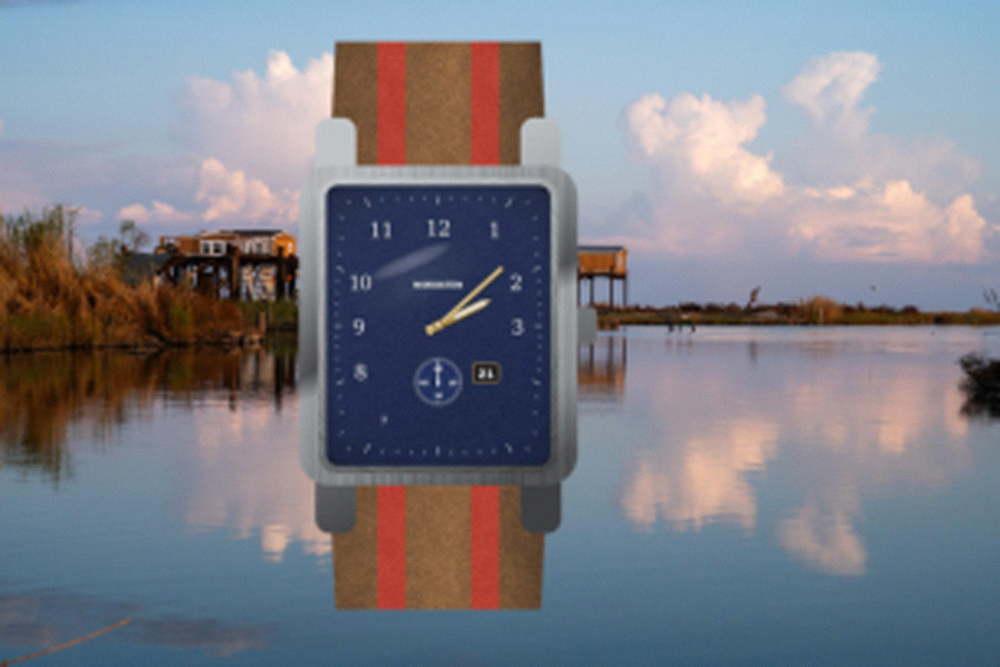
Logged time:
2,08
